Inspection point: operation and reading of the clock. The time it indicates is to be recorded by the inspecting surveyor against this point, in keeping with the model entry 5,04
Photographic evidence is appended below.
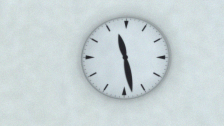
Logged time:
11,28
